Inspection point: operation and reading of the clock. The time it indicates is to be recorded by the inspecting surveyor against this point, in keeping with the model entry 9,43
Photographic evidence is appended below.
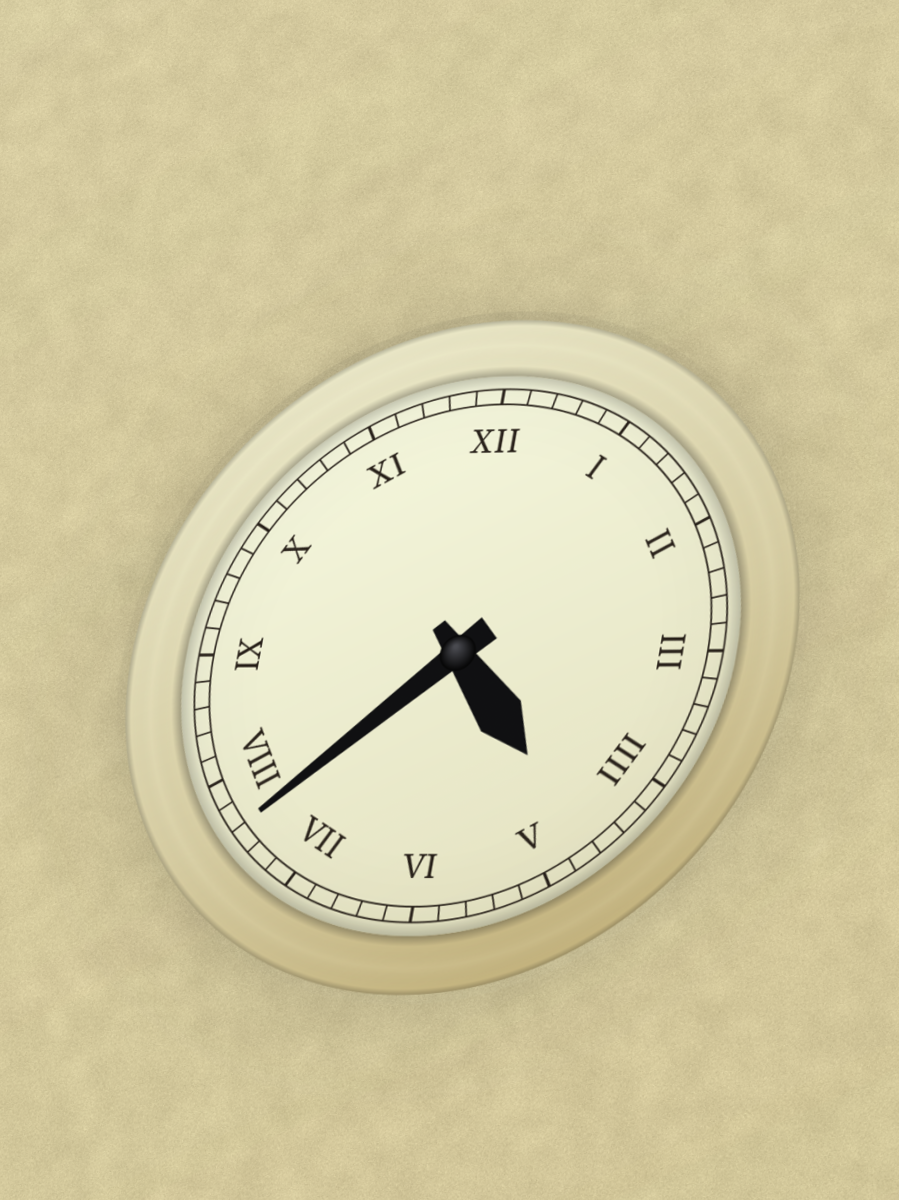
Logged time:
4,38
